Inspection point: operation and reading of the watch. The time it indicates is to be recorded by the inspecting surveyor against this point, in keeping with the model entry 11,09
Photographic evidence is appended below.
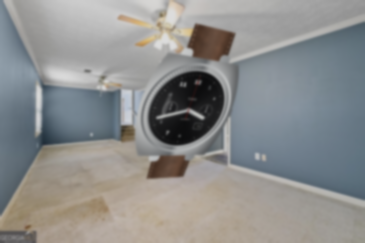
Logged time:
3,42
